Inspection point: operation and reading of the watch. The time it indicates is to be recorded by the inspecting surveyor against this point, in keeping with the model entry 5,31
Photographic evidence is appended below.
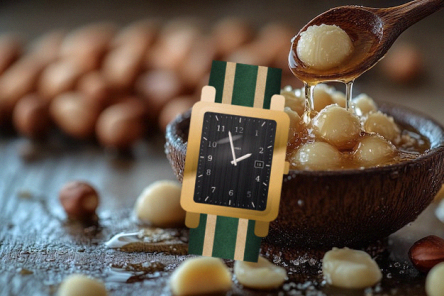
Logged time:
1,57
